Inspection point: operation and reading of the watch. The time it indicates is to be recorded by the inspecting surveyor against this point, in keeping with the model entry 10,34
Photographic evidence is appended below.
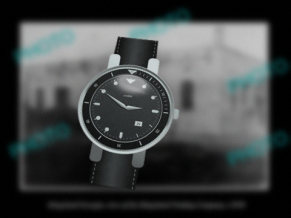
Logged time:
2,50
